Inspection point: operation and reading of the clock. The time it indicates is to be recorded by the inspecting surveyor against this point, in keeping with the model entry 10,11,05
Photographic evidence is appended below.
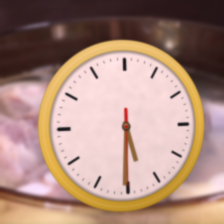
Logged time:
5,30,30
